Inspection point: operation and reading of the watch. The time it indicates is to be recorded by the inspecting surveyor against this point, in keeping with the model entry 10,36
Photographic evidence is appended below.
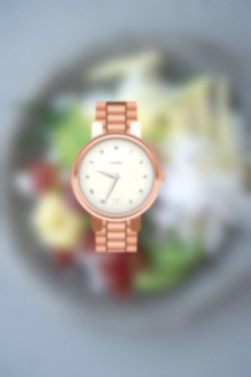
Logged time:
9,34
